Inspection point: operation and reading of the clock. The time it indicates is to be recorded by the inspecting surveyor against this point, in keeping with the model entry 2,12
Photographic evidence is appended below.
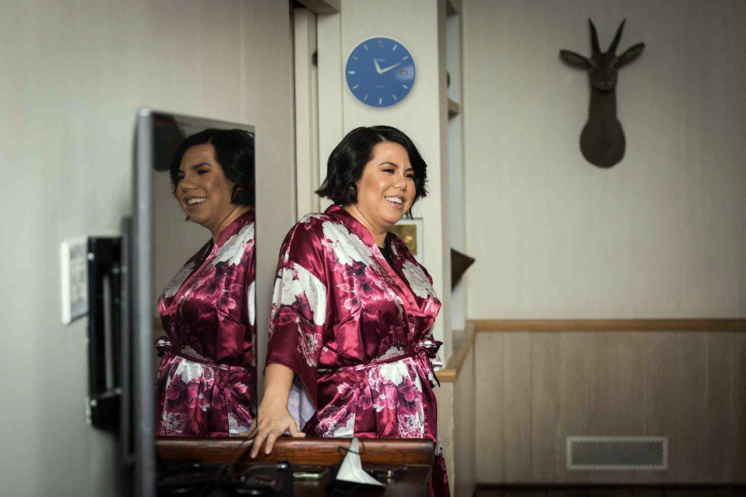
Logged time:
11,11
